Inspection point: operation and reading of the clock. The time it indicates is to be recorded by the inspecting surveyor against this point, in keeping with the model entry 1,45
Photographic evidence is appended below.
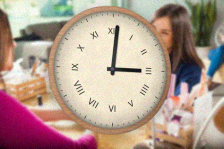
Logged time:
3,01
